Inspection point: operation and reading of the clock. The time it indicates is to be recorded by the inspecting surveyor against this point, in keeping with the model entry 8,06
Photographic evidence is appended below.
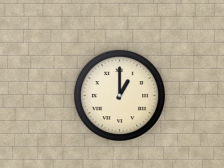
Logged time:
1,00
